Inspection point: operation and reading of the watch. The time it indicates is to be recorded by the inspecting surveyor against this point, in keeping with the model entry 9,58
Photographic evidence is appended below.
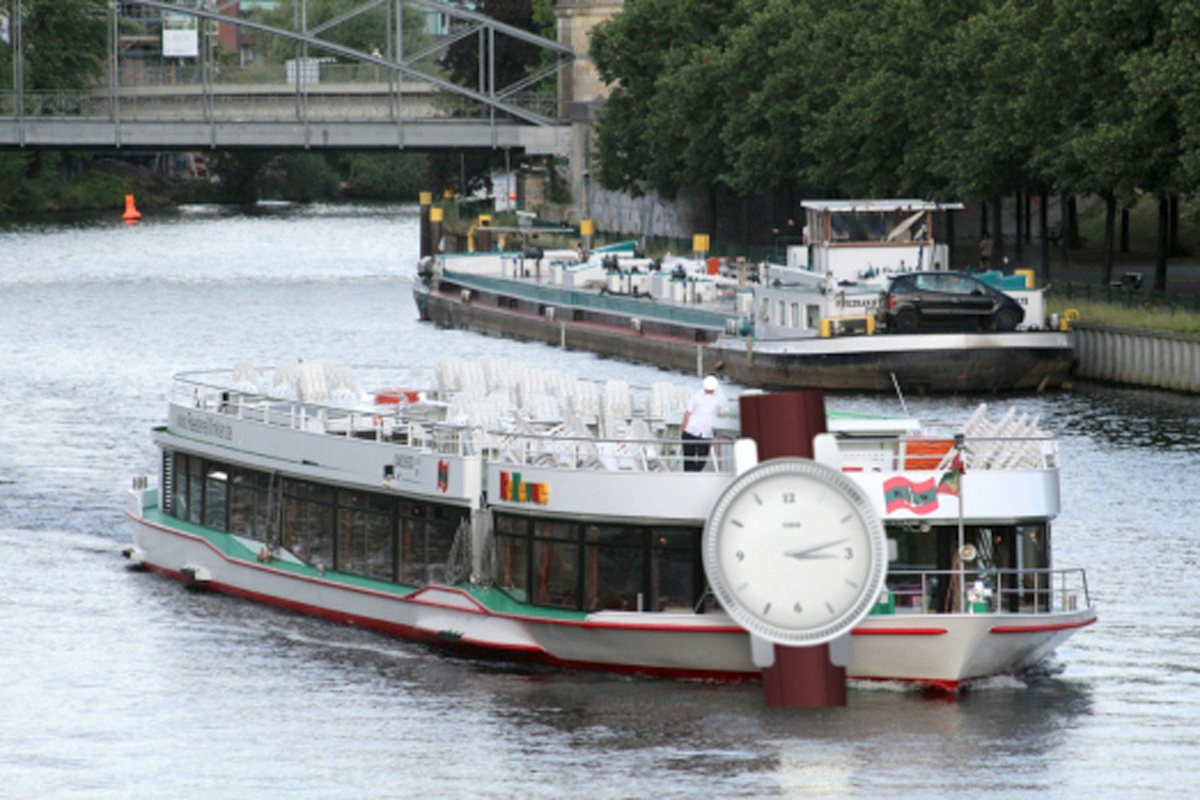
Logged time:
3,13
